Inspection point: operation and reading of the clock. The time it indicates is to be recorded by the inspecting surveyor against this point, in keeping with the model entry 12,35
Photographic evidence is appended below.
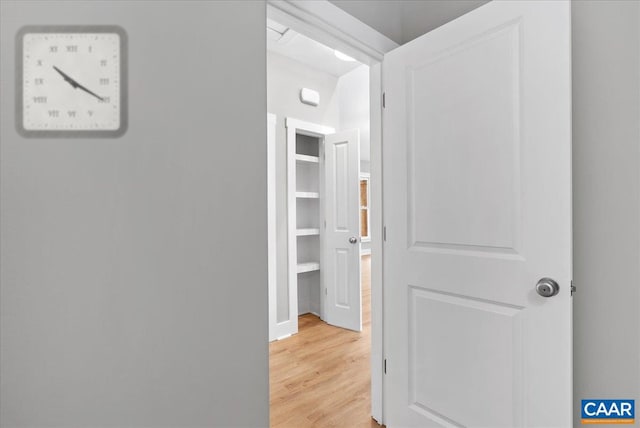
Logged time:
10,20
